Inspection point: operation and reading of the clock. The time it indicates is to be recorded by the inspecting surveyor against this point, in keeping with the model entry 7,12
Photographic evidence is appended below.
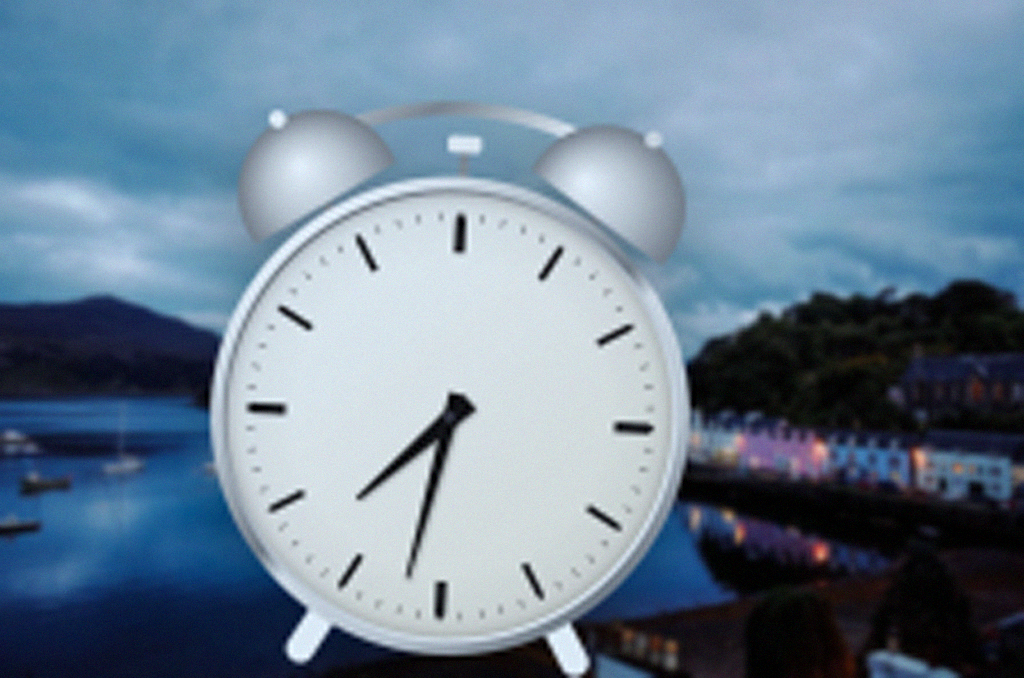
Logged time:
7,32
